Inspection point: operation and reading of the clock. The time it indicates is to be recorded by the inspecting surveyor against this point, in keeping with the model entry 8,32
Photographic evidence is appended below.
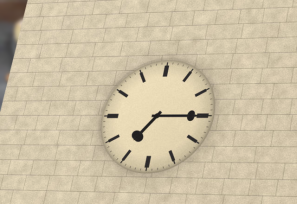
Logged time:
7,15
